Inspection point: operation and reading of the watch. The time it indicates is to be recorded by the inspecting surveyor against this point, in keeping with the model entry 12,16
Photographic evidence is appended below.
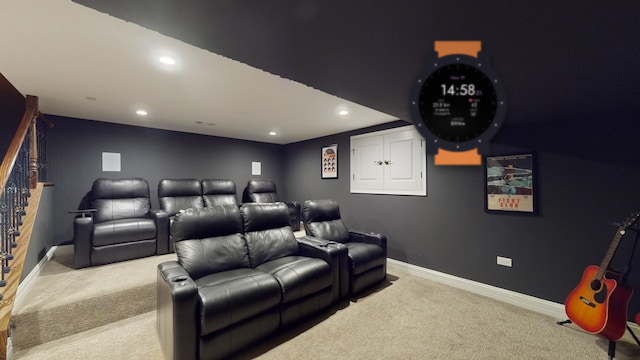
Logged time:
14,58
